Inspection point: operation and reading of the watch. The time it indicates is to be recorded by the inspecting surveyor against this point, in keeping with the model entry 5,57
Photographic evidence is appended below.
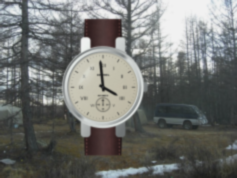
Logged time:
3,59
